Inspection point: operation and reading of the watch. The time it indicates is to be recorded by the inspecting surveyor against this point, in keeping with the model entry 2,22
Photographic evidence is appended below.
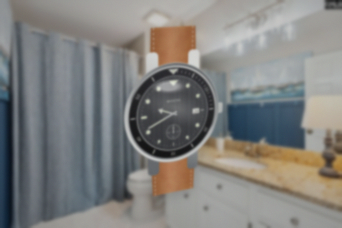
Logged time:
9,41
